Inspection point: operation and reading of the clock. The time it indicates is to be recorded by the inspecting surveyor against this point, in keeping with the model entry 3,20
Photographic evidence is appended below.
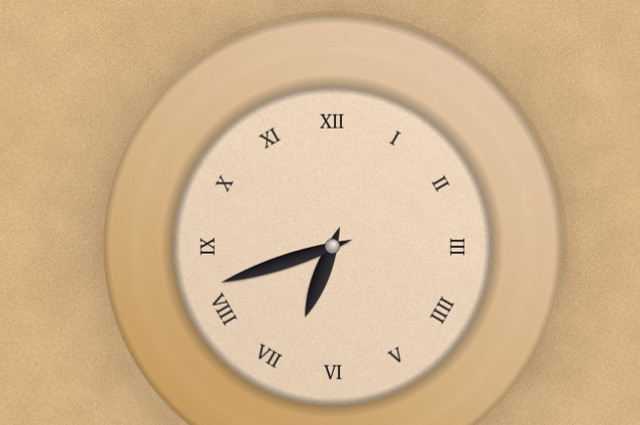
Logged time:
6,42
